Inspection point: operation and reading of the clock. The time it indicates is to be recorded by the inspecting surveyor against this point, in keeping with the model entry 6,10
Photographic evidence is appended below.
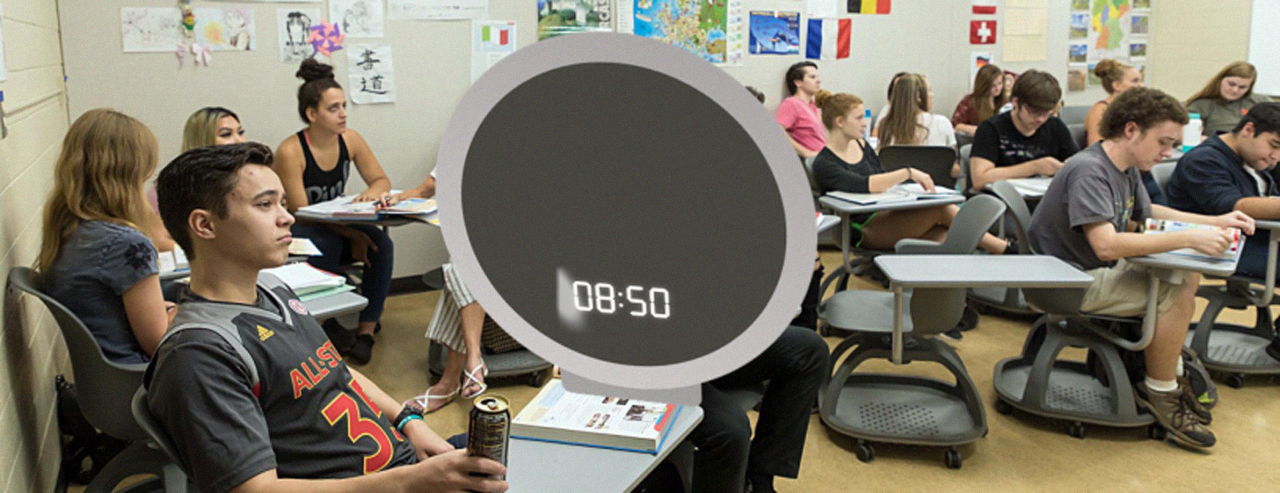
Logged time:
8,50
